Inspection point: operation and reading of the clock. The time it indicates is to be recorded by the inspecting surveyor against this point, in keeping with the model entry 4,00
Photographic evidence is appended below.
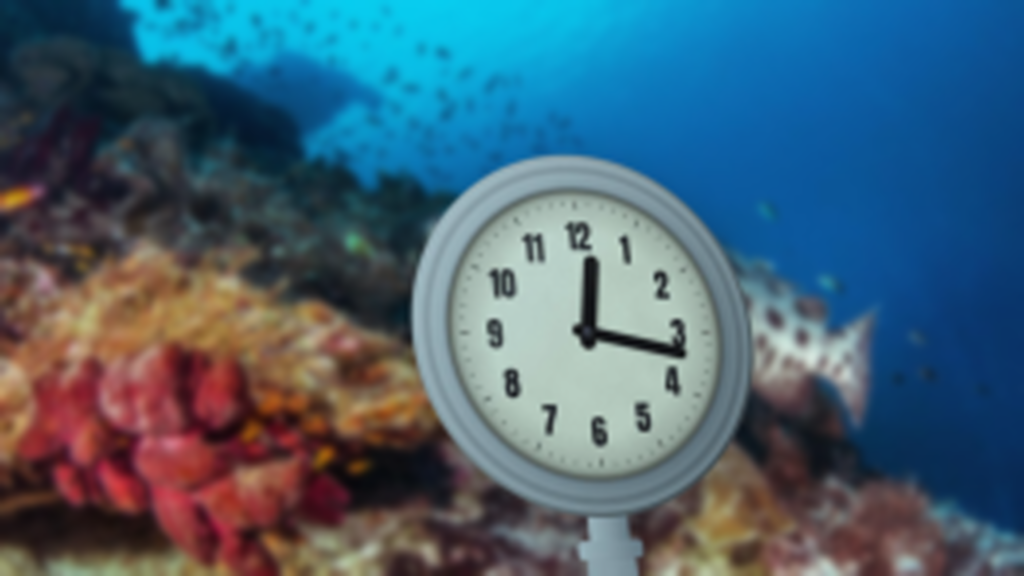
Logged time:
12,17
